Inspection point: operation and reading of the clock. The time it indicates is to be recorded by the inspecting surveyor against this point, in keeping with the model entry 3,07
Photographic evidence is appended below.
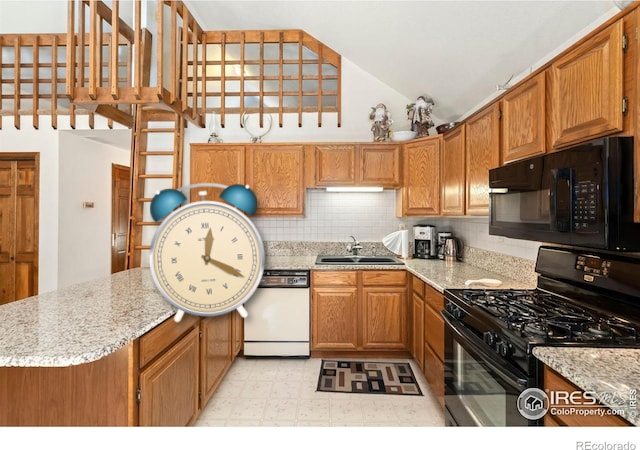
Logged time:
12,20
